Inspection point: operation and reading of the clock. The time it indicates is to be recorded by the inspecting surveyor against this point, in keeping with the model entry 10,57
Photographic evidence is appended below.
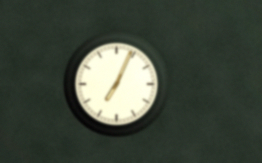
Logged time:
7,04
